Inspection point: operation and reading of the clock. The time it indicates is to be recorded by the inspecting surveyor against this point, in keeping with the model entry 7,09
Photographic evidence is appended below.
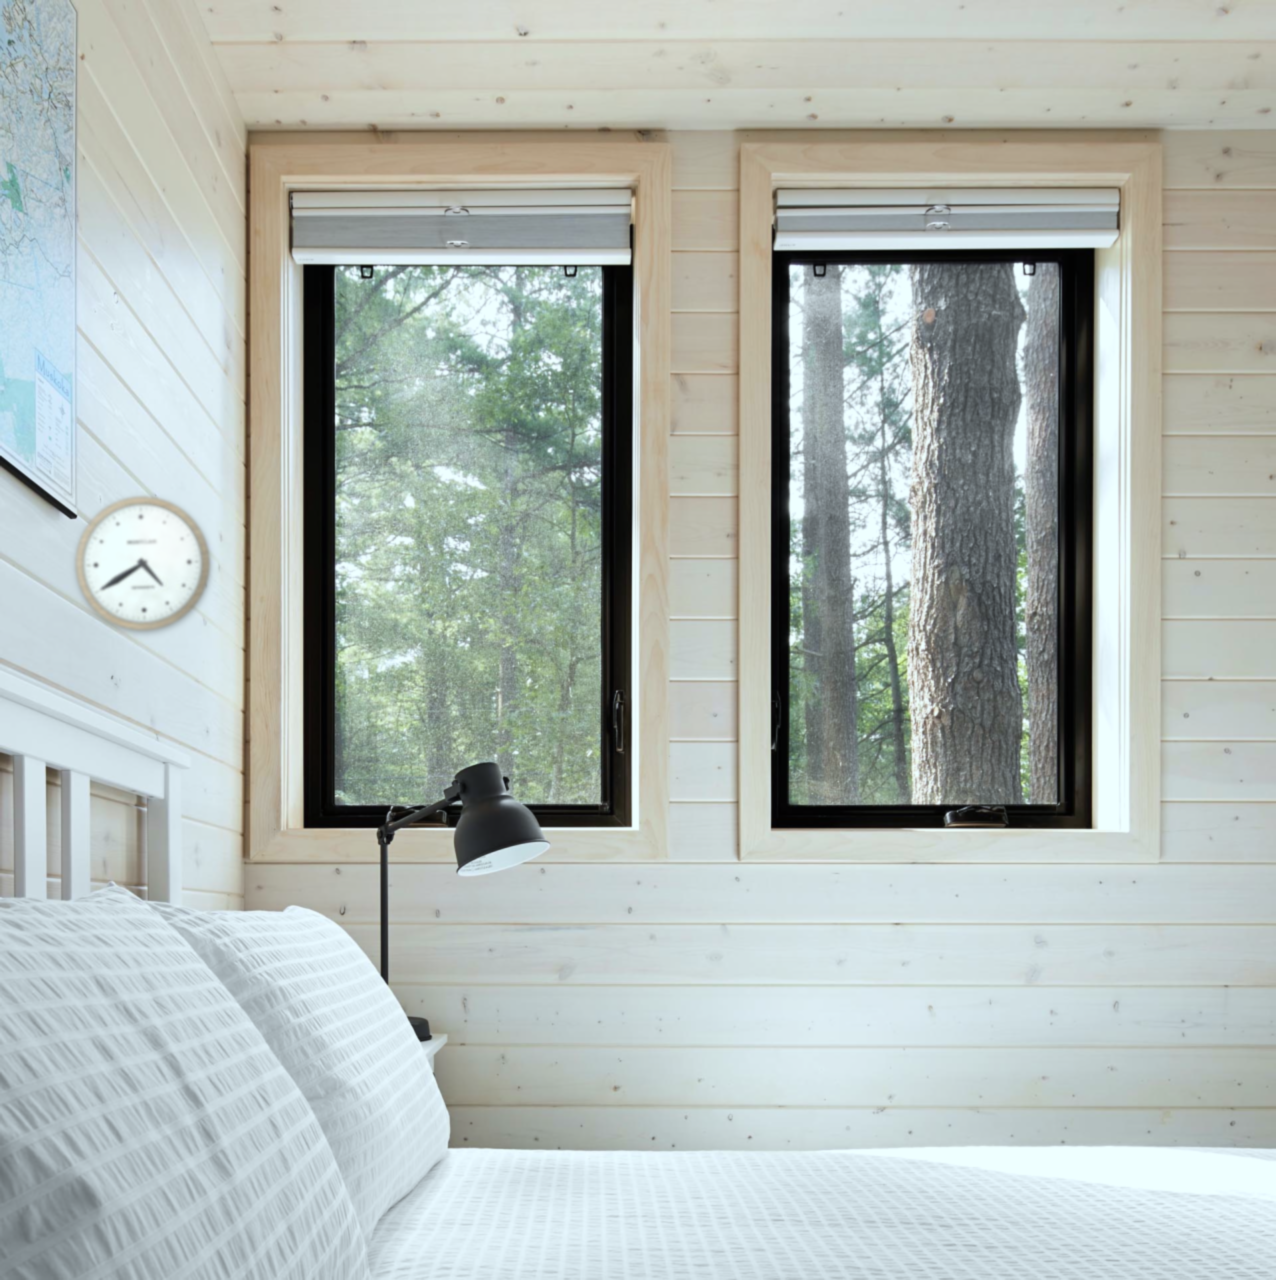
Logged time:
4,40
